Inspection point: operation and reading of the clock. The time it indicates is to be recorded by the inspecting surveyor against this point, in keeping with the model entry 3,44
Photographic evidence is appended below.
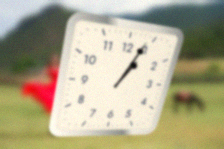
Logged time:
1,04
